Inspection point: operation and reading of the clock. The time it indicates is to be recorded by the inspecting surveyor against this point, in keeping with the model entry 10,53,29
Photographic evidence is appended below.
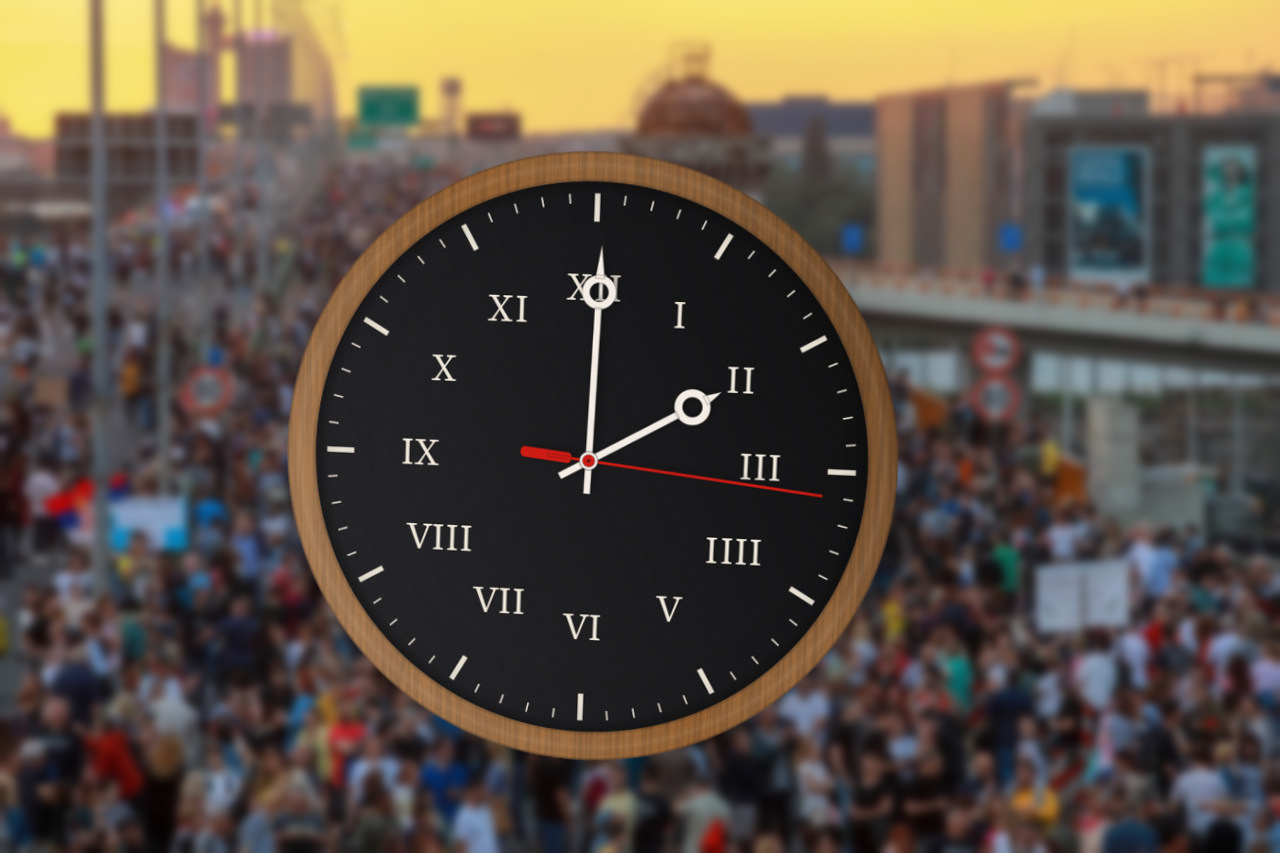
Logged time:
2,00,16
